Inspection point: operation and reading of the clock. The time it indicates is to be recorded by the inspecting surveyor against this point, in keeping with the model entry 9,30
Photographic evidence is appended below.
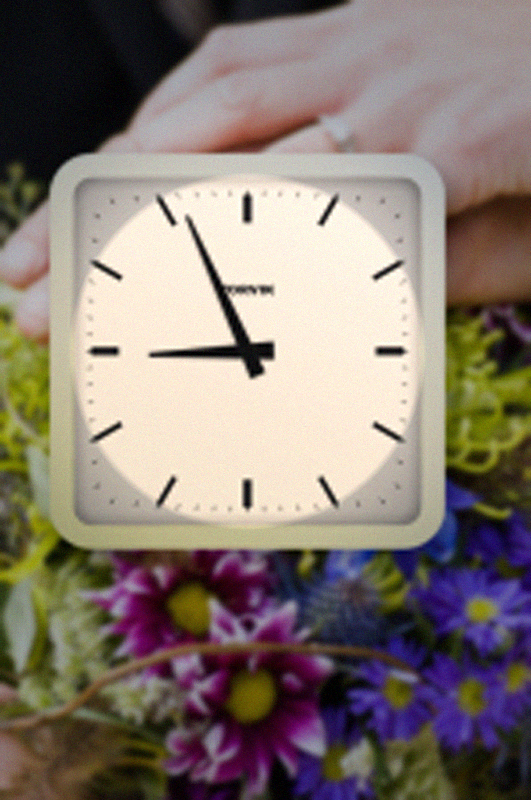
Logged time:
8,56
